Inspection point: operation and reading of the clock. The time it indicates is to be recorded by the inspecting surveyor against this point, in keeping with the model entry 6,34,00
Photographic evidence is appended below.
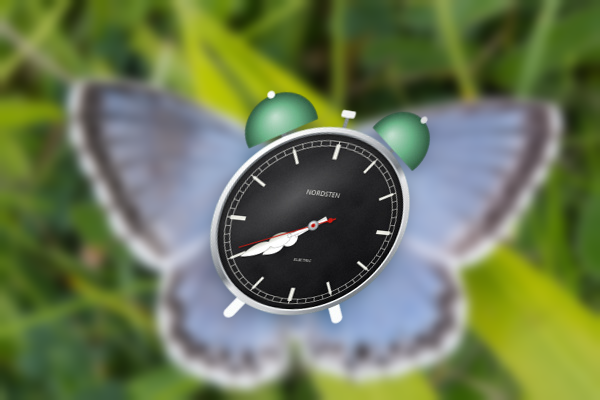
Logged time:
7,39,41
